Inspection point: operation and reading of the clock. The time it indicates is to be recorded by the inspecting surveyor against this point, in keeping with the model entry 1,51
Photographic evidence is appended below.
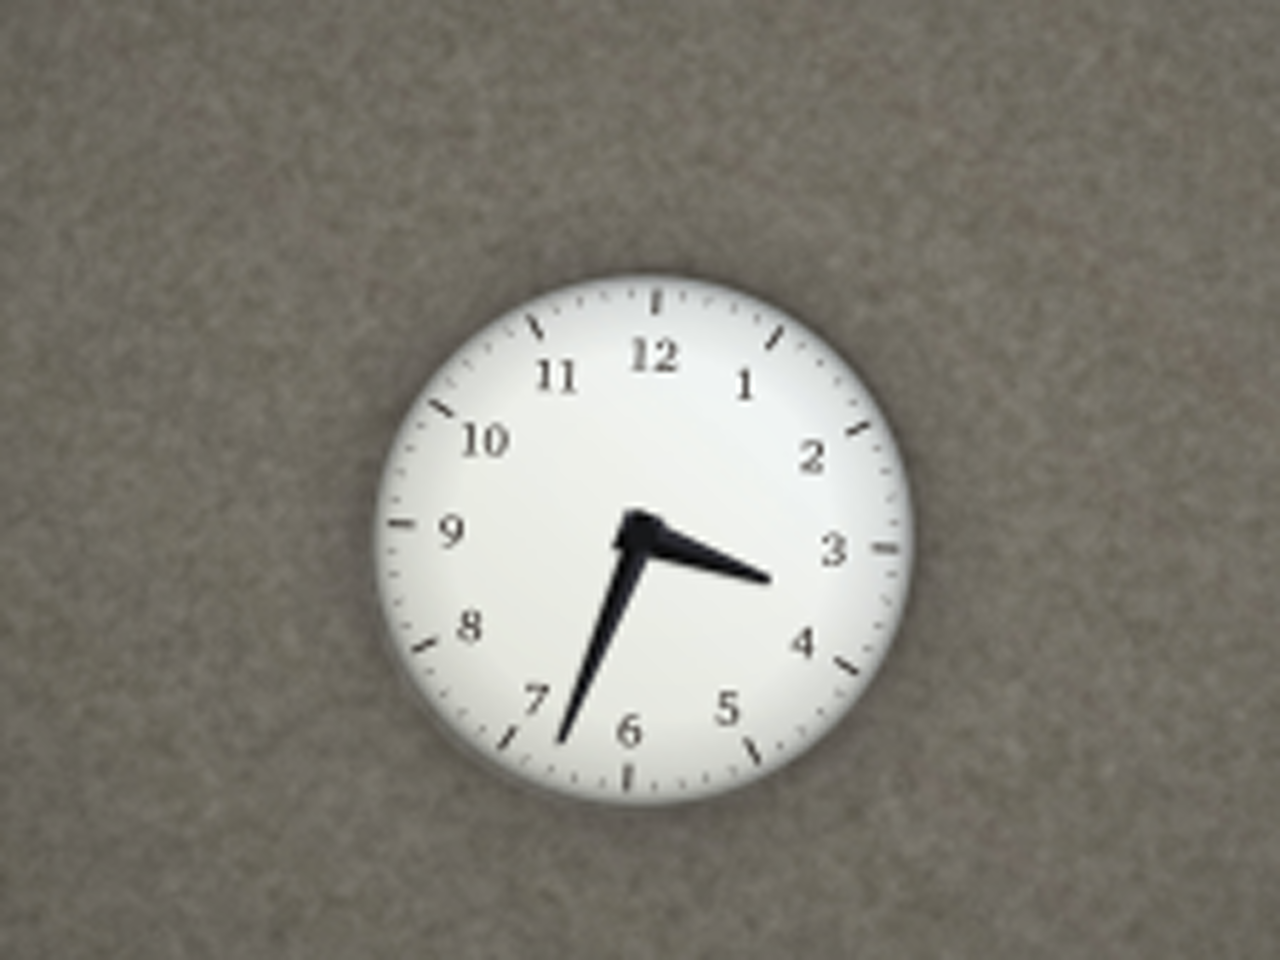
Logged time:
3,33
